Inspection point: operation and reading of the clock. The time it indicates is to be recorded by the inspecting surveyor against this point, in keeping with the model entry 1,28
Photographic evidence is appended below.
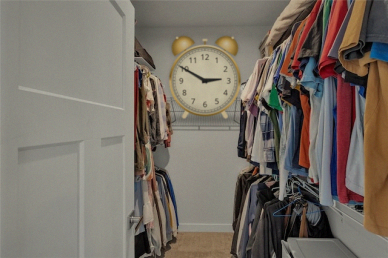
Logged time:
2,50
